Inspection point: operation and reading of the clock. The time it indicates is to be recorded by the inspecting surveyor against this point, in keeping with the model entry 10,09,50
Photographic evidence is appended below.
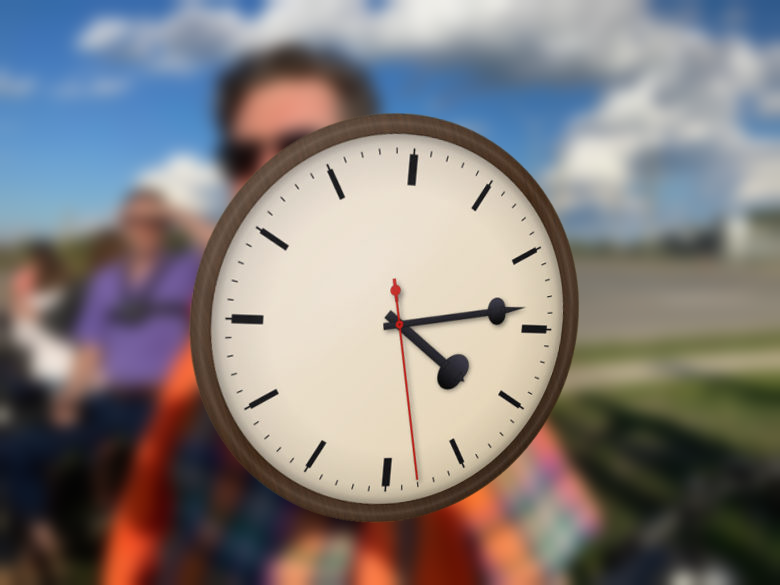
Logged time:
4,13,28
